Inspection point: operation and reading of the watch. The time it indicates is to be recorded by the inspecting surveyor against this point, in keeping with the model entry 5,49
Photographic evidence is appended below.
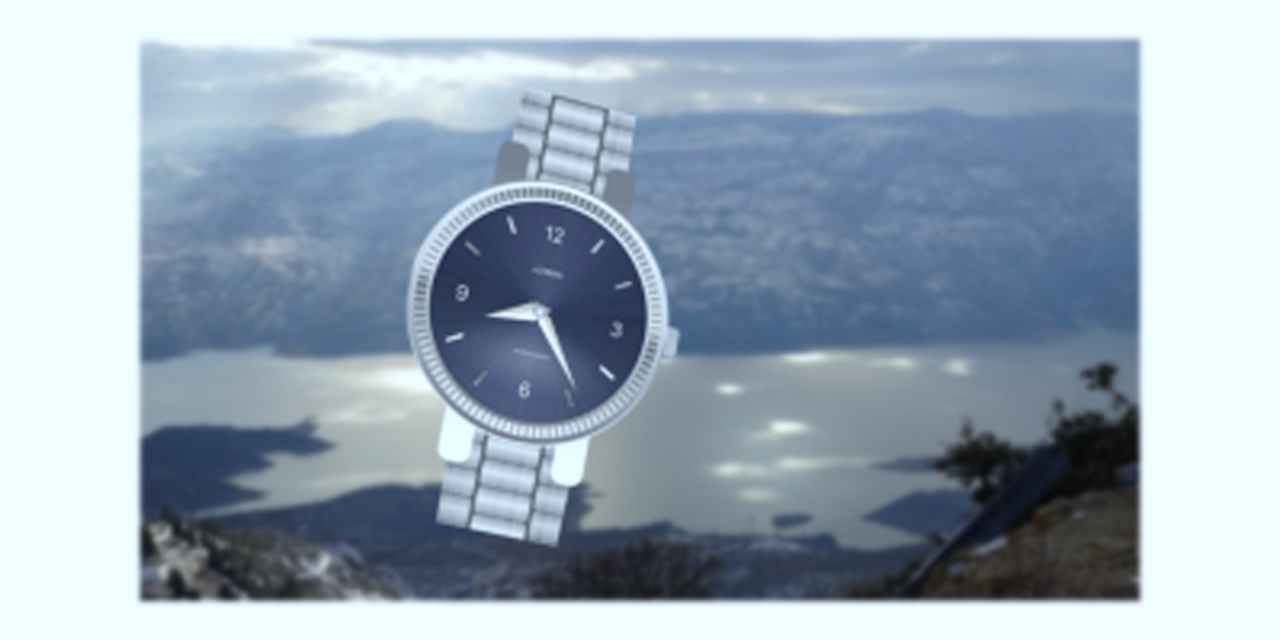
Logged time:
8,24
